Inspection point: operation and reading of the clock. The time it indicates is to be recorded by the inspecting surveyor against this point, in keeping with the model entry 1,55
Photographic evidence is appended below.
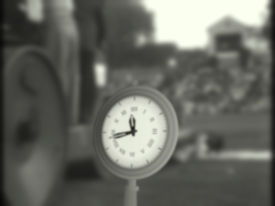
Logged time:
11,43
